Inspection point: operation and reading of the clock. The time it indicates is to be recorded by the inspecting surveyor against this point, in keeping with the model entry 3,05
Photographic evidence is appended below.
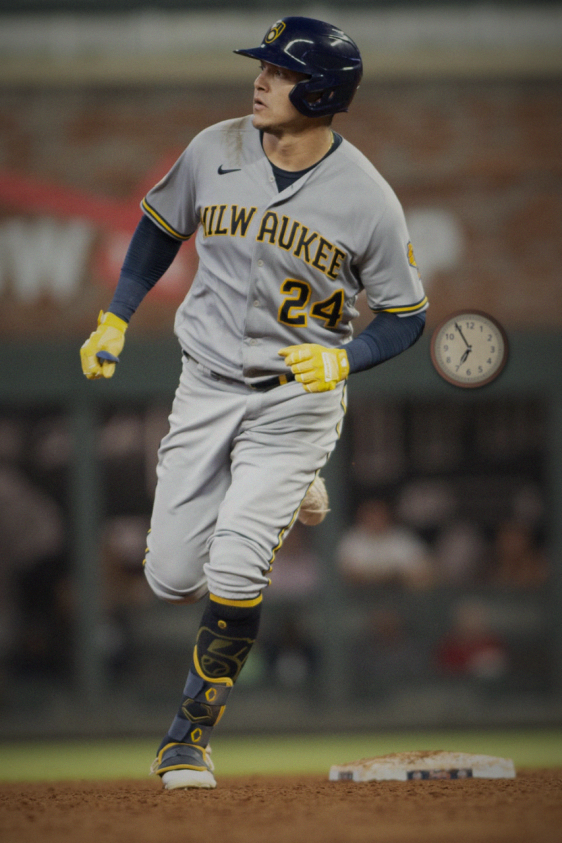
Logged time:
6,55
